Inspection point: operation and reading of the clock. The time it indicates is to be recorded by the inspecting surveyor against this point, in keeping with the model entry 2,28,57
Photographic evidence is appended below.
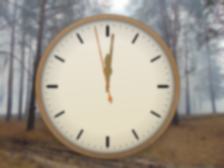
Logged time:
12,00,58
